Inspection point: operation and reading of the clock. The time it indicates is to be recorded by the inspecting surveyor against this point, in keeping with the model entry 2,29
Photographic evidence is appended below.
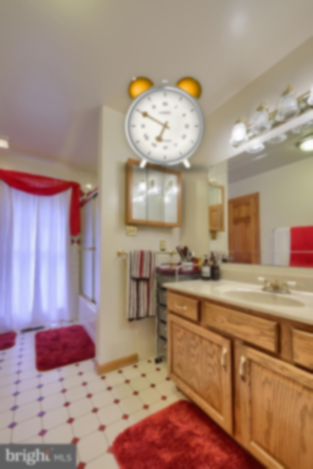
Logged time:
6,50
